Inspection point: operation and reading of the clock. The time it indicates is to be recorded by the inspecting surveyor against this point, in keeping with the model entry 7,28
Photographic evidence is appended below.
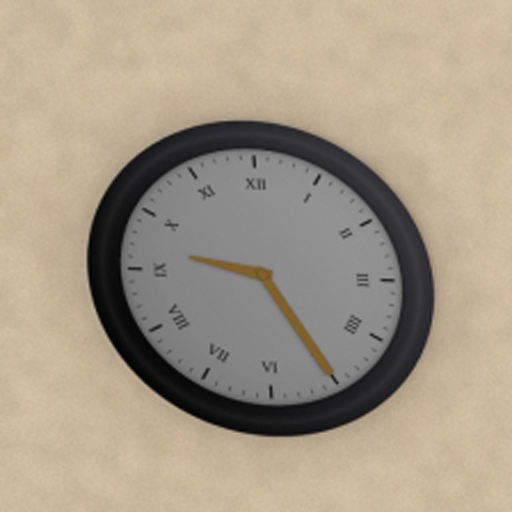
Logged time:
9,25
